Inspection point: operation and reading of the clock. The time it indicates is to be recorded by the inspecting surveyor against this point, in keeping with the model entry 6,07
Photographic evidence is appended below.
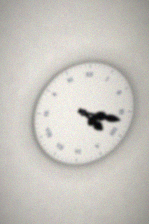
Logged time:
4,17
